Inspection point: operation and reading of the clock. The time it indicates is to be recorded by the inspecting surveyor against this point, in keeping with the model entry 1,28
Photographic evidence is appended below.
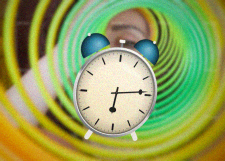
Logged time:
6,14
